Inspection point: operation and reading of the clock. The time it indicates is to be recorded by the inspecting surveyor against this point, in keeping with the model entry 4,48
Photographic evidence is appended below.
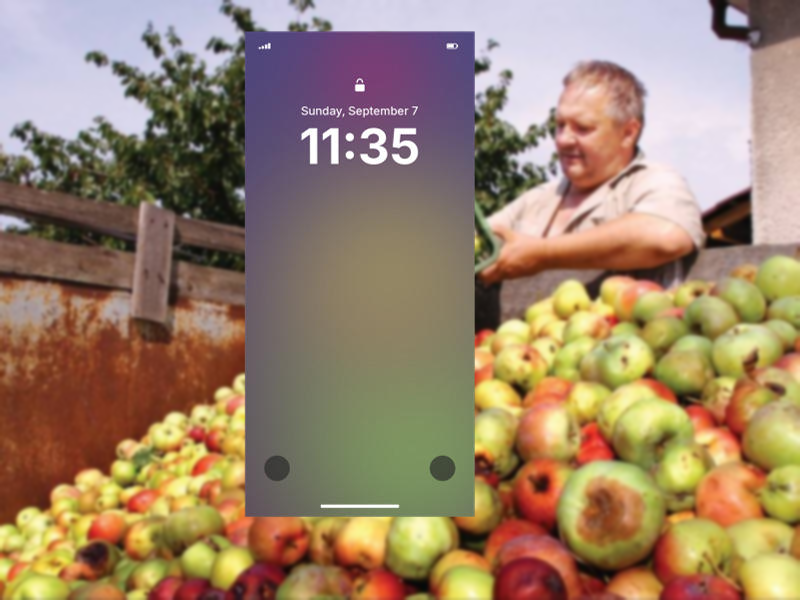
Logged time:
11,35
